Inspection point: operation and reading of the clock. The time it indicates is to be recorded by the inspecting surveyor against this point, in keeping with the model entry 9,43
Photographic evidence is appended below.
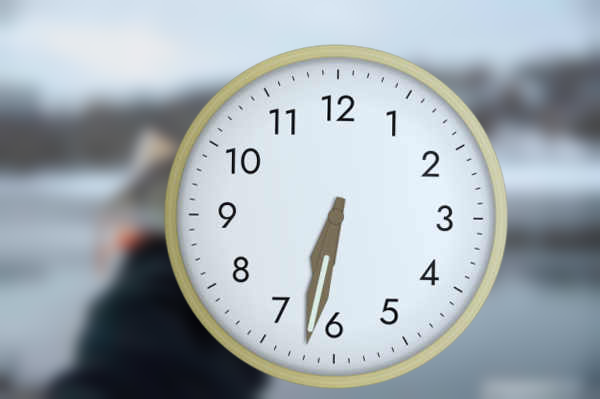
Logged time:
6,32
